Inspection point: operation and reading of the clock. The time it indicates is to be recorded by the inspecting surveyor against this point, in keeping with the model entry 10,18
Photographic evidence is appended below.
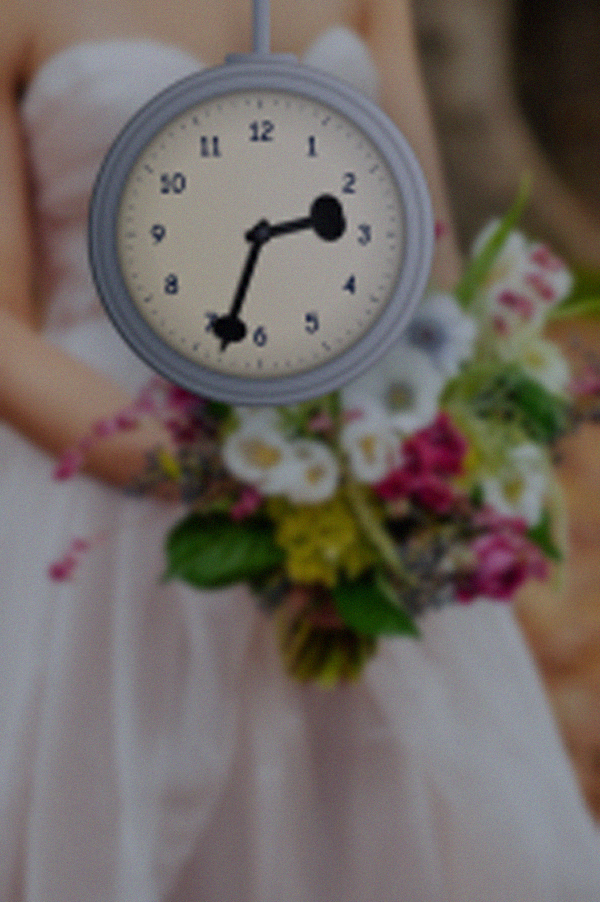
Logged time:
2,33
